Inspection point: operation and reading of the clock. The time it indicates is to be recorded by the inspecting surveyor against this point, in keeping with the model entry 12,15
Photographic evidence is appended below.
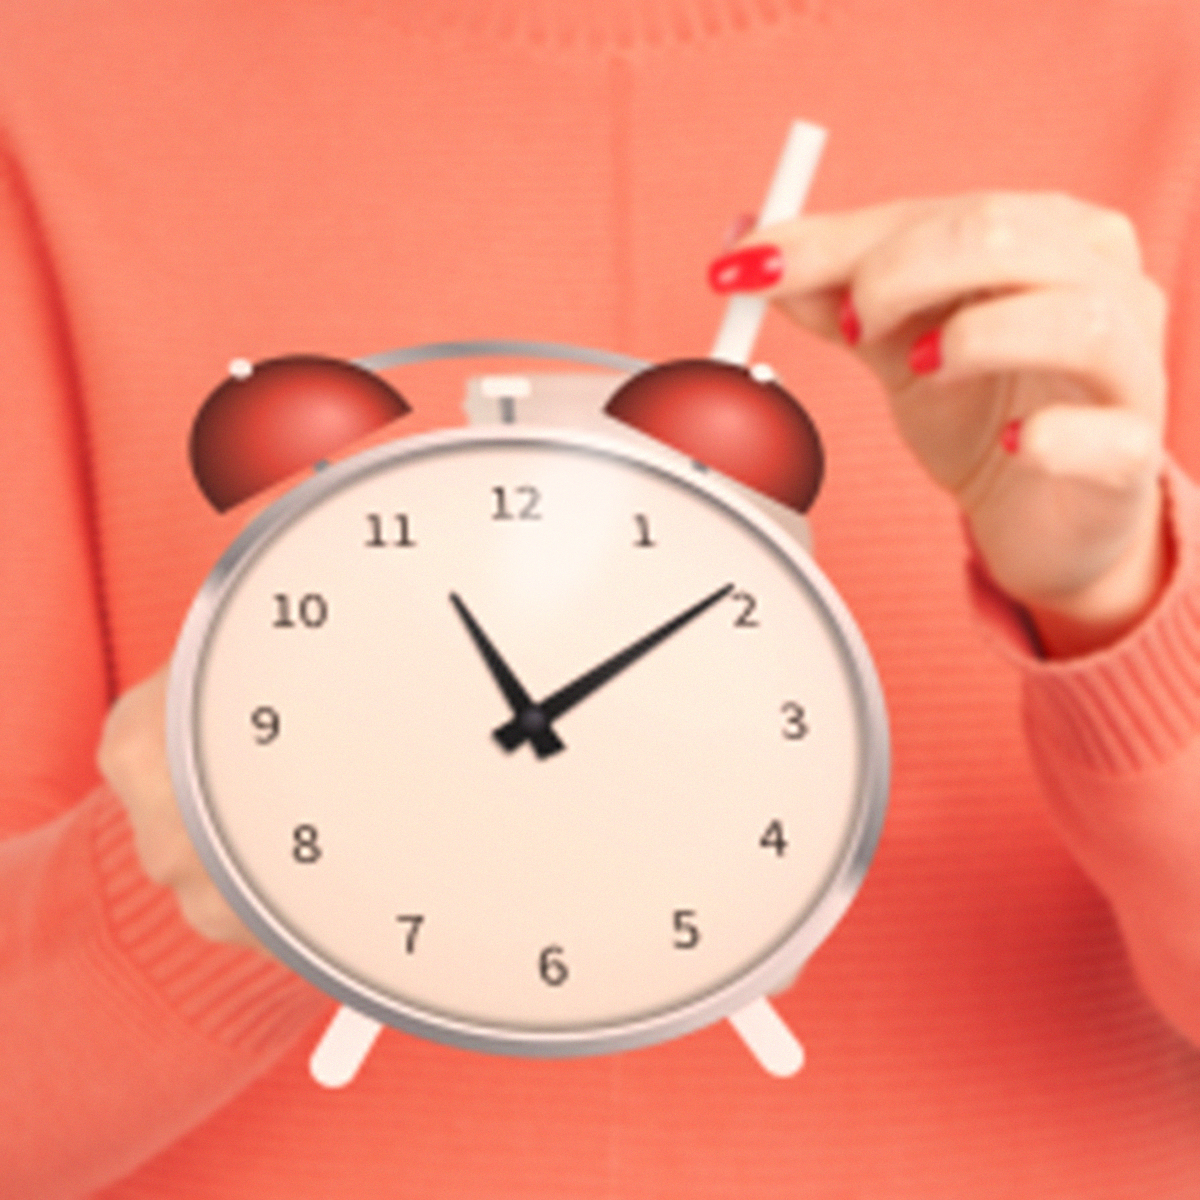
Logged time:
11,09
